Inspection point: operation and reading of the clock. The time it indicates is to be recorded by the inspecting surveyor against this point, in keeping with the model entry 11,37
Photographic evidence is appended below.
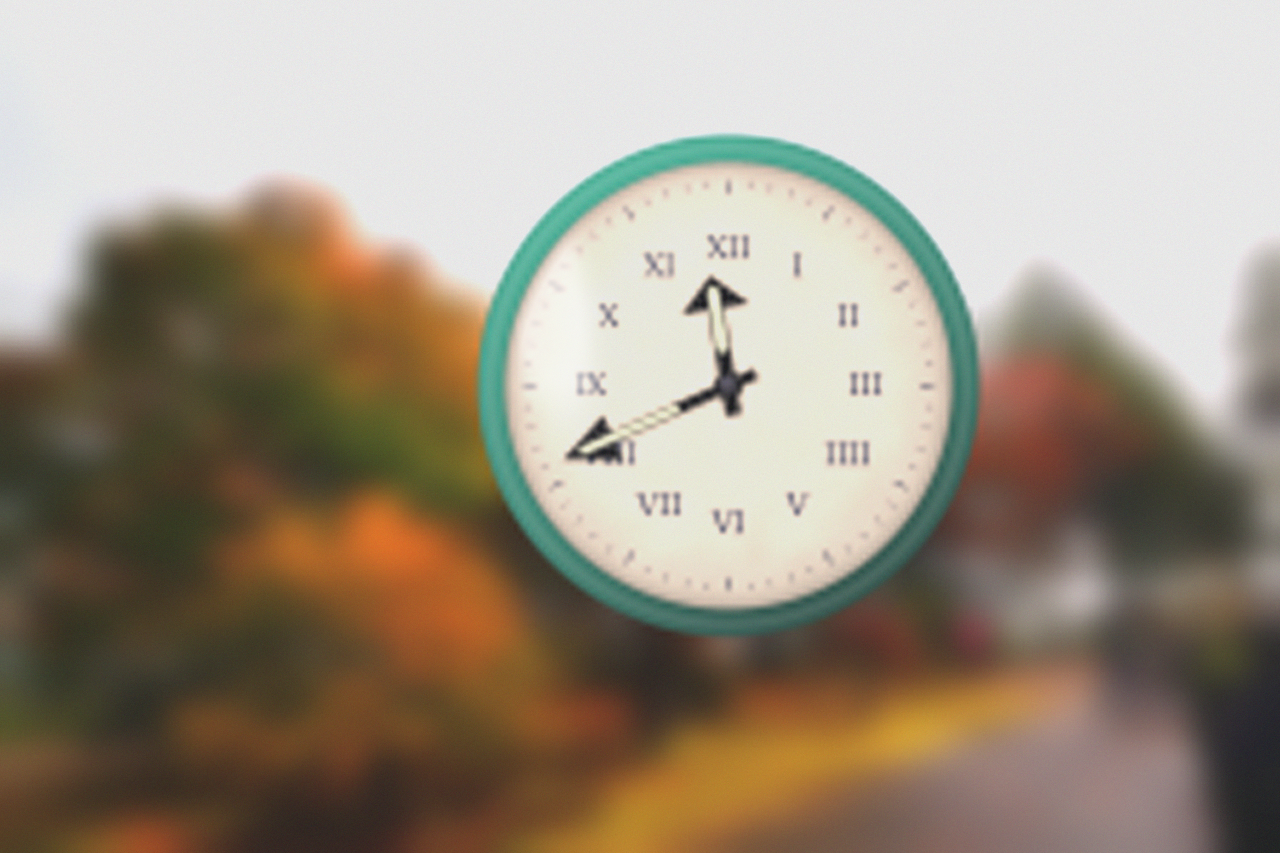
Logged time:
11,41
